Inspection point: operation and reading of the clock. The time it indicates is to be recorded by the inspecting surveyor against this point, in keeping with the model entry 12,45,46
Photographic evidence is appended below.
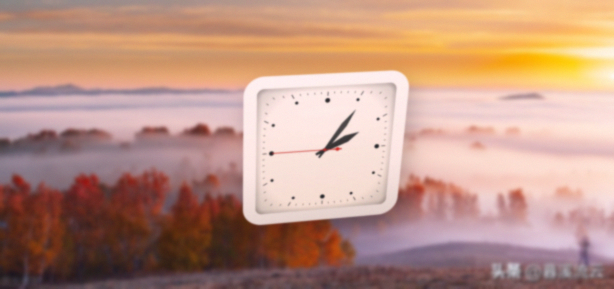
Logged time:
2,05,45
